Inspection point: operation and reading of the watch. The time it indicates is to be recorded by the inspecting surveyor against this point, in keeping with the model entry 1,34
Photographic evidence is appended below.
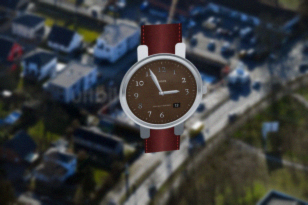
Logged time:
2,56
